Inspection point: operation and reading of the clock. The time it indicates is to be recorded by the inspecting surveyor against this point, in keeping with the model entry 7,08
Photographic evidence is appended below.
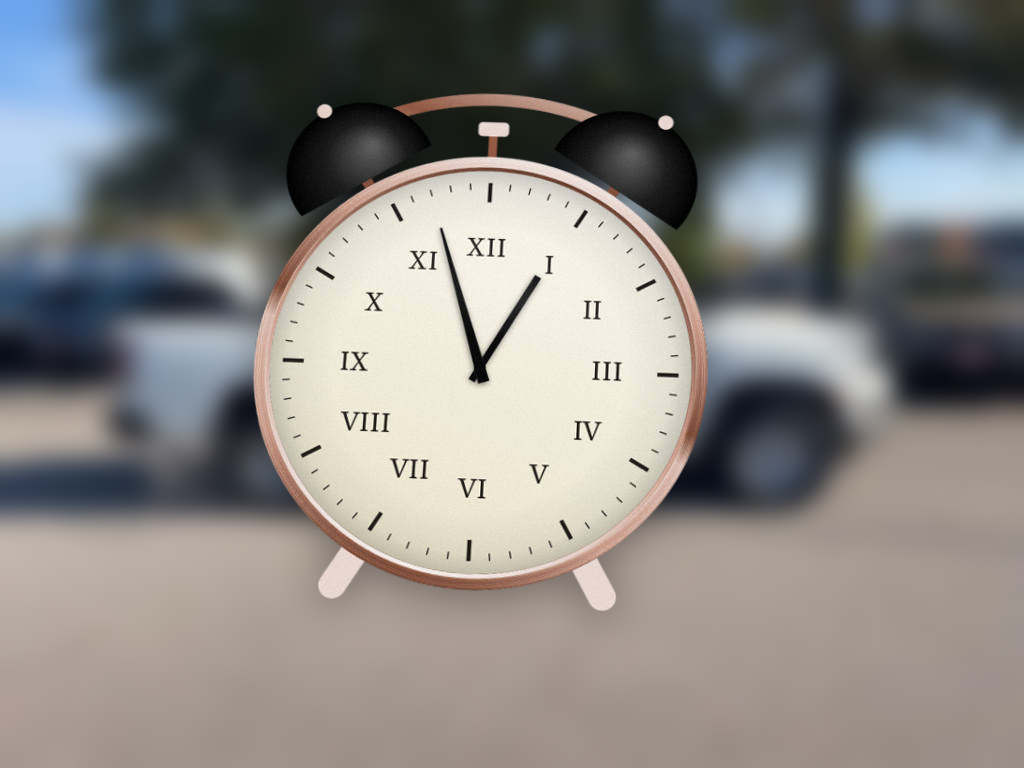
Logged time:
12,57
